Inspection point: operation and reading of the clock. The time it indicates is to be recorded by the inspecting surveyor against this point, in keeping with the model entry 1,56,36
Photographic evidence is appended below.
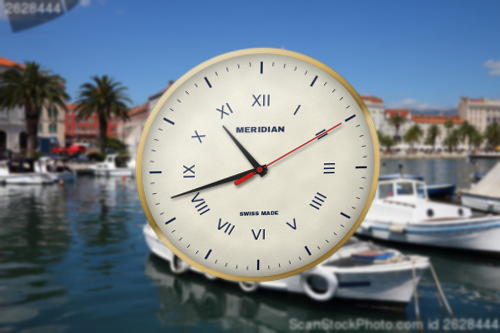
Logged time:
10,42,10
